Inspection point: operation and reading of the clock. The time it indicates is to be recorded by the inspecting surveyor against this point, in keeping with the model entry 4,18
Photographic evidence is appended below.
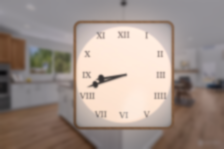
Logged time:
8,42
